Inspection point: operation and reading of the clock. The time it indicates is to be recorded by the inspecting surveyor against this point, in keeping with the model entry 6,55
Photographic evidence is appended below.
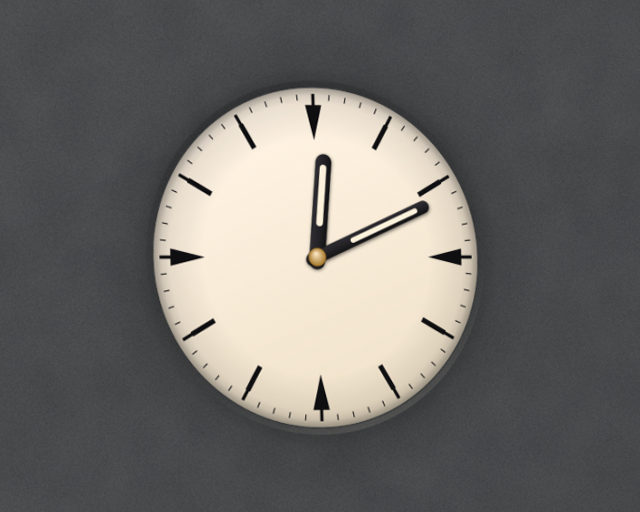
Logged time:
12,11
